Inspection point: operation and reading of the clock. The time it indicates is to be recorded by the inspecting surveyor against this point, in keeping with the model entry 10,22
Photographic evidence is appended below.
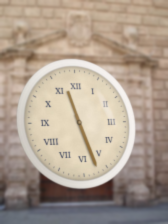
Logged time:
11,27
